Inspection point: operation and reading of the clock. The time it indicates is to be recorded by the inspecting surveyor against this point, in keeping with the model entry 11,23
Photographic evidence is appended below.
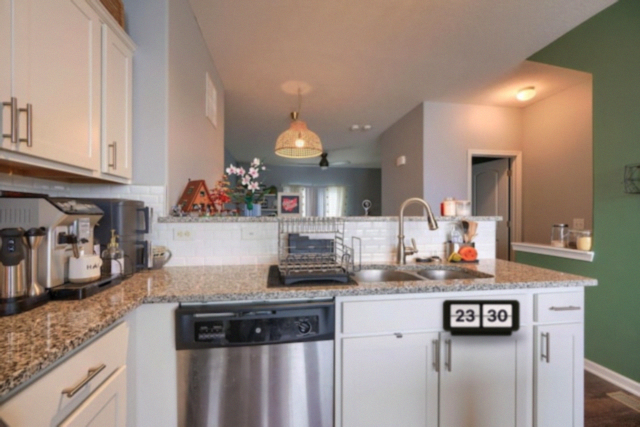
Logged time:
23,30
